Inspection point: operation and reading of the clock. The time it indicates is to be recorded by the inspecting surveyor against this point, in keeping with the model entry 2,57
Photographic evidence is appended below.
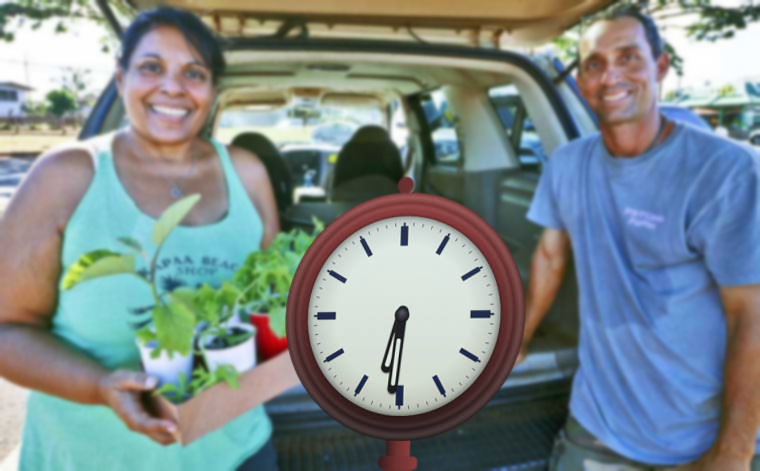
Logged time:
6,31
